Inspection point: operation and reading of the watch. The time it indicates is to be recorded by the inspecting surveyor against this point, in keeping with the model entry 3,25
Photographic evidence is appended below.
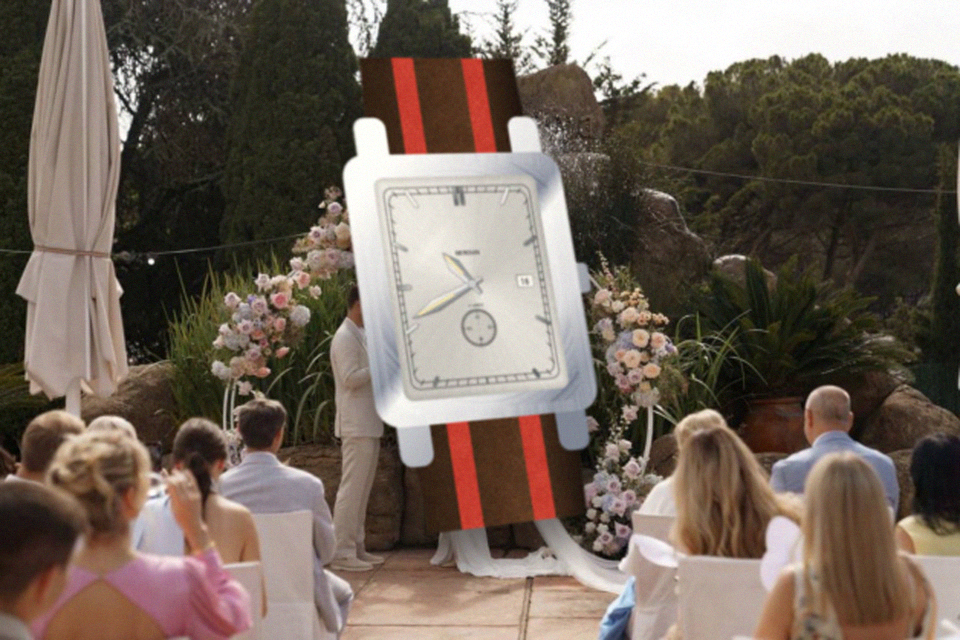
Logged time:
10,41
